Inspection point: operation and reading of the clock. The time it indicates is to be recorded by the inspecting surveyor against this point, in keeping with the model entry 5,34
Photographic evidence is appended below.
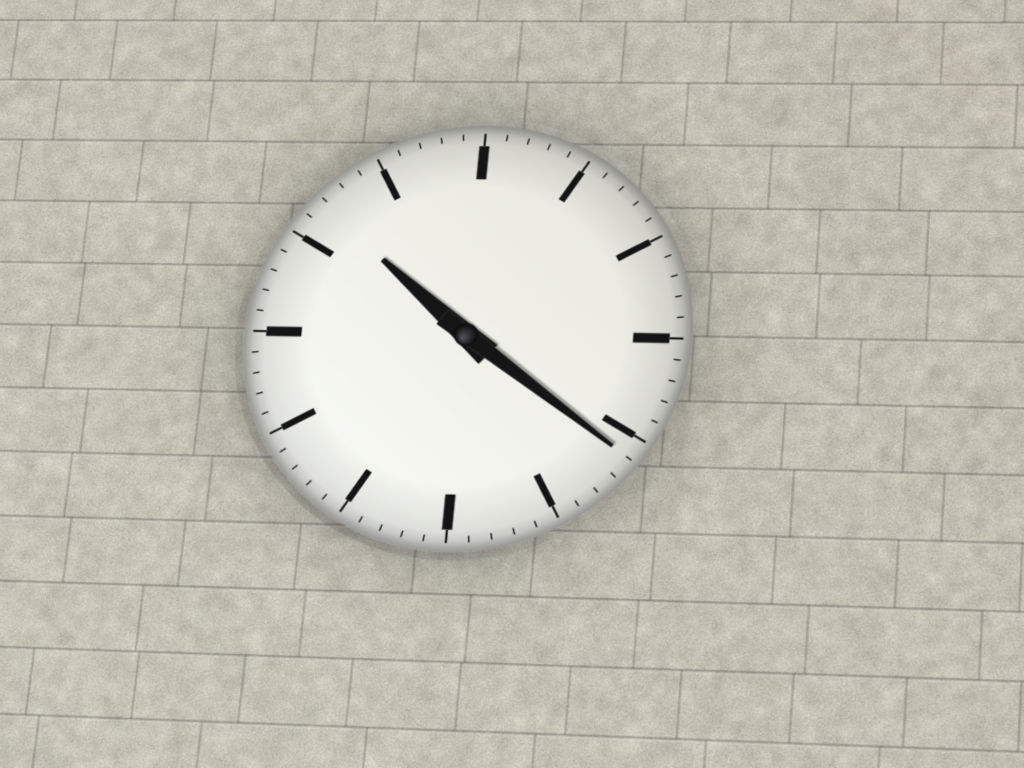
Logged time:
10,21
